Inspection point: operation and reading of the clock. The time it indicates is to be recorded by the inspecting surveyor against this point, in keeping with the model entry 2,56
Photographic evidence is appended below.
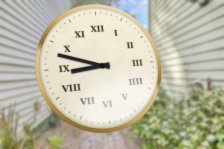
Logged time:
8,48
